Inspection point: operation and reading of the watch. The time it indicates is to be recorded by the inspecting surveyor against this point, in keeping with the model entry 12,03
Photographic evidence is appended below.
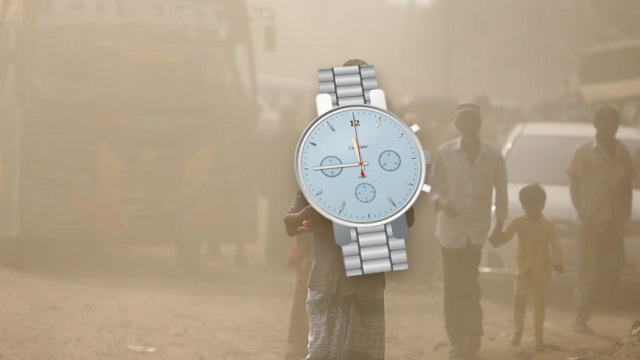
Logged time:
11,45
